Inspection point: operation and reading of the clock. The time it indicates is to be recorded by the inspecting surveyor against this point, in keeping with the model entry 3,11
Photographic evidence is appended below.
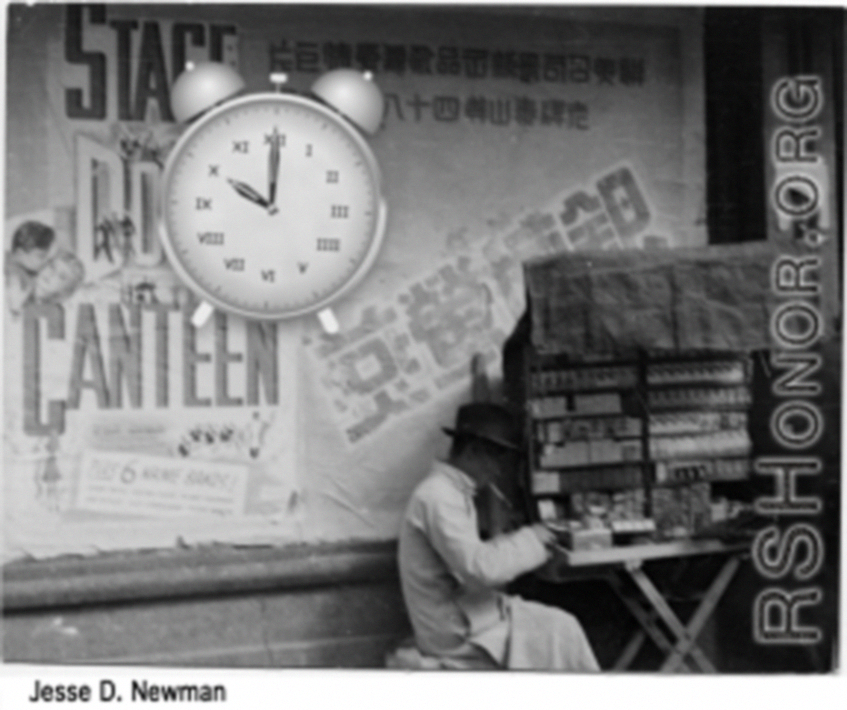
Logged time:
10,00
